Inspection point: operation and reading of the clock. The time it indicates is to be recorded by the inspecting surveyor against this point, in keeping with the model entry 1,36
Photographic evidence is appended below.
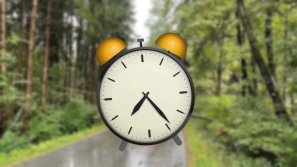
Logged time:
7,24
